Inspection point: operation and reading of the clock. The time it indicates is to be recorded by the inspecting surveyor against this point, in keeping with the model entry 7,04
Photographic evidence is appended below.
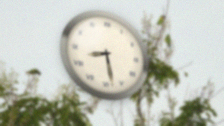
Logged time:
8,28
